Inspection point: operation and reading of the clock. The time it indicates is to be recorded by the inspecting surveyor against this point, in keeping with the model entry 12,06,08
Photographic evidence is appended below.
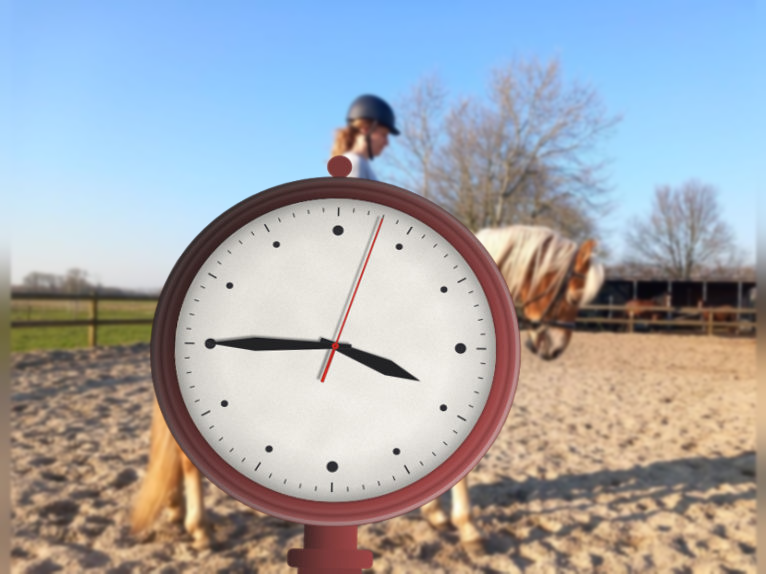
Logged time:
3,45,03
